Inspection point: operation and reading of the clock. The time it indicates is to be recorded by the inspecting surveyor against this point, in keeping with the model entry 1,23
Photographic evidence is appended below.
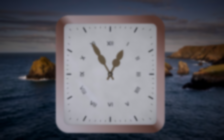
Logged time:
12,55
